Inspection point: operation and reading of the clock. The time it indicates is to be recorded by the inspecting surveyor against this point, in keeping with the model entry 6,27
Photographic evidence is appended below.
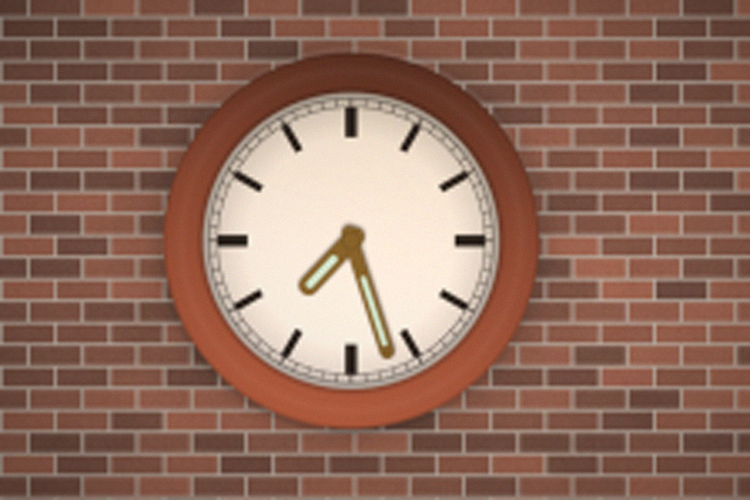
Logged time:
7,27
